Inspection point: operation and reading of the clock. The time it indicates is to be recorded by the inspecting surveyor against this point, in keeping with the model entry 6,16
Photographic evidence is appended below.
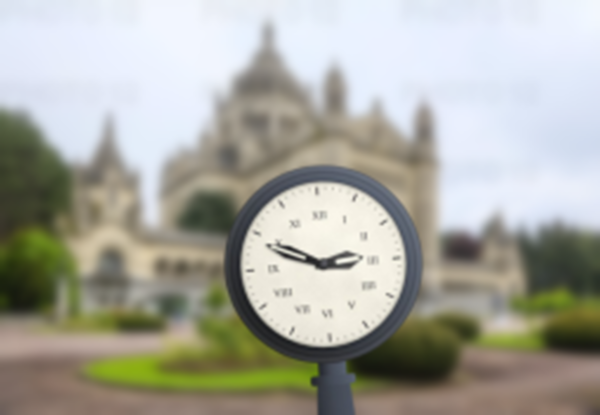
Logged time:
2,49
